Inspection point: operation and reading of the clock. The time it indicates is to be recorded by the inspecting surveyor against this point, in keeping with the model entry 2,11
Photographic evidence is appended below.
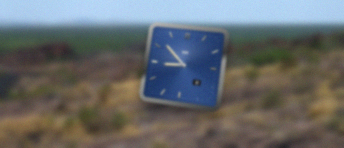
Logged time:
8,52
